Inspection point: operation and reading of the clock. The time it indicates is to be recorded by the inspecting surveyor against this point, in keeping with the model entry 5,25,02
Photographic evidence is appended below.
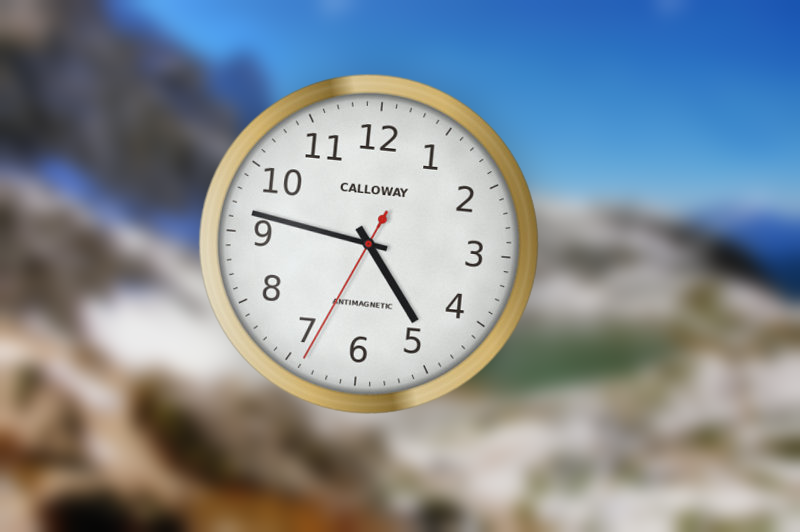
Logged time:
4,46,34
